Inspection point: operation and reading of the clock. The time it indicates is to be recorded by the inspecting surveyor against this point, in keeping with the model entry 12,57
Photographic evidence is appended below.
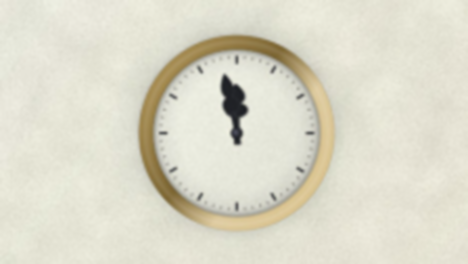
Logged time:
11,58
